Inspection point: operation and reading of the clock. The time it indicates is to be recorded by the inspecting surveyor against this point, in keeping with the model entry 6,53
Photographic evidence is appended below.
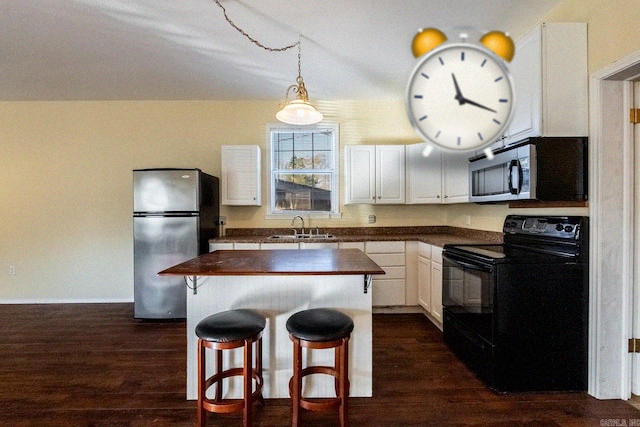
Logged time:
11,18
